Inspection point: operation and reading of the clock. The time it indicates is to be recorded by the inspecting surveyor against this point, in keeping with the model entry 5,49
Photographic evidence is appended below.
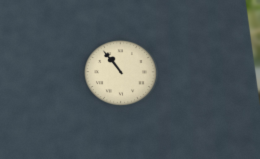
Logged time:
10,54
